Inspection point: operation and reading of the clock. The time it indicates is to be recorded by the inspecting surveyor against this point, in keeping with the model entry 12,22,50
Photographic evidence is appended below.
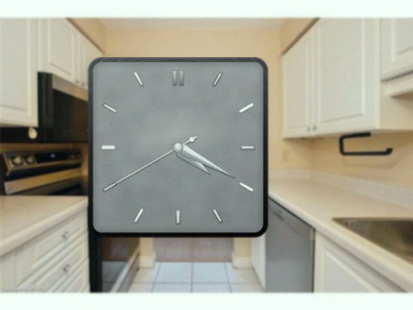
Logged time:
4,19,40
